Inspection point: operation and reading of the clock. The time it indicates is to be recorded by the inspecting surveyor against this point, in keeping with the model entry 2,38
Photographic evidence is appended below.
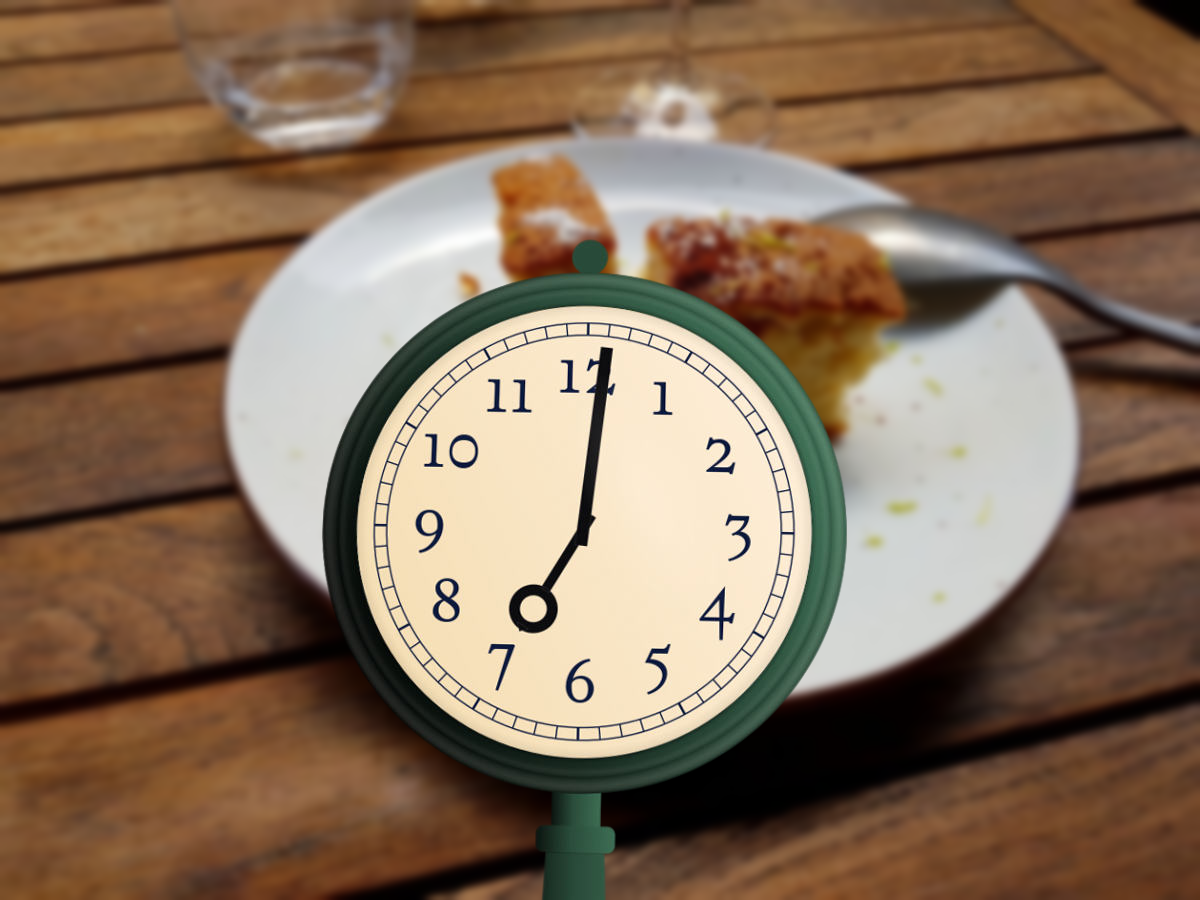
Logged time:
7,01
